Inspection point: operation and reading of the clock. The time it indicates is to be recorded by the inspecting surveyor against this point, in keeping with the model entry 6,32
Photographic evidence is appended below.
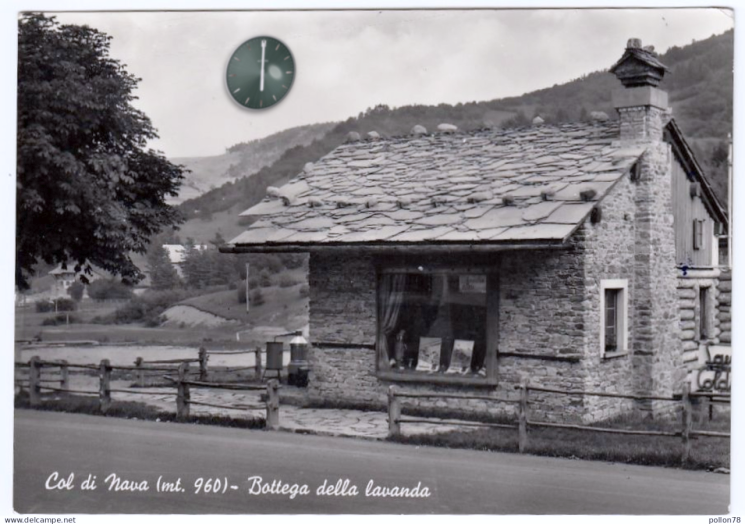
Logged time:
6,00
